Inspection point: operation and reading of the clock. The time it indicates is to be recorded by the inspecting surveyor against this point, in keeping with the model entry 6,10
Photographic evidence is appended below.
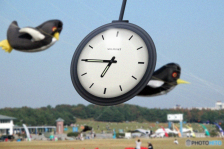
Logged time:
6,45
